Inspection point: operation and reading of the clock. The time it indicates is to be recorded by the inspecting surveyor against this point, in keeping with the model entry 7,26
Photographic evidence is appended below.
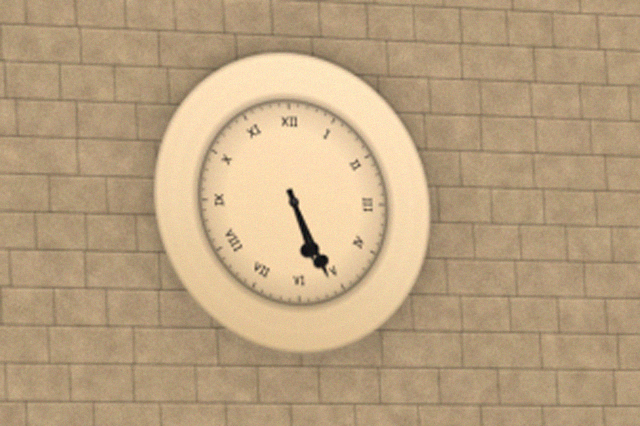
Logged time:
5,26
